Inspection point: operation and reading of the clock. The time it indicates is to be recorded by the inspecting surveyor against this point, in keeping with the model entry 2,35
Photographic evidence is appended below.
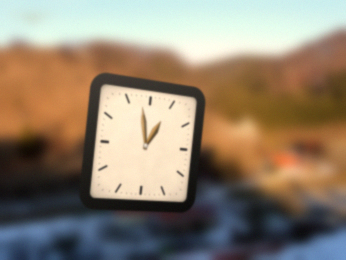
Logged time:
12,58
